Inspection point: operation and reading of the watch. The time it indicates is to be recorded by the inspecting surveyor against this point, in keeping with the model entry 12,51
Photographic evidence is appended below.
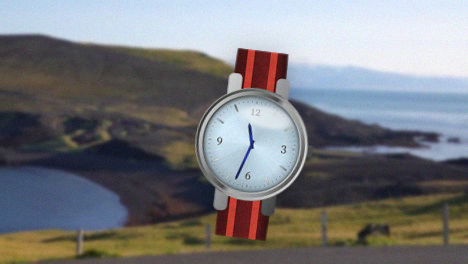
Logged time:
11,33
